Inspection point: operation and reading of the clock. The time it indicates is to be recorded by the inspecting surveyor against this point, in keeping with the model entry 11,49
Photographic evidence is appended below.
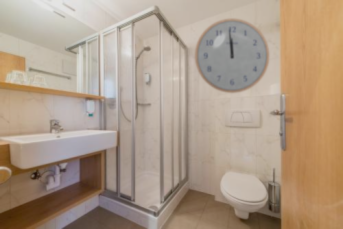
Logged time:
11,59
